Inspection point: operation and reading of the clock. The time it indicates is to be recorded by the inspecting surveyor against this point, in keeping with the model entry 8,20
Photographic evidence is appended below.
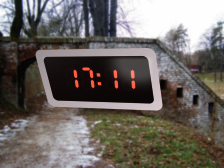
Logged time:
17,11
